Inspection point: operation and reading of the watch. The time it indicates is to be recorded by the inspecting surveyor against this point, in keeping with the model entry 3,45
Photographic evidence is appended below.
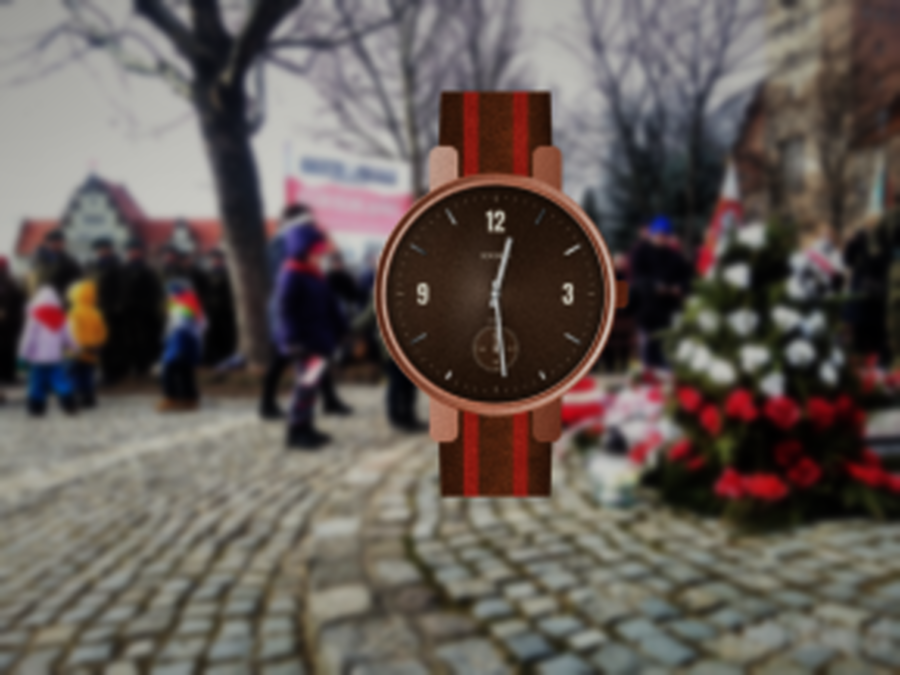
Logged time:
12,29
